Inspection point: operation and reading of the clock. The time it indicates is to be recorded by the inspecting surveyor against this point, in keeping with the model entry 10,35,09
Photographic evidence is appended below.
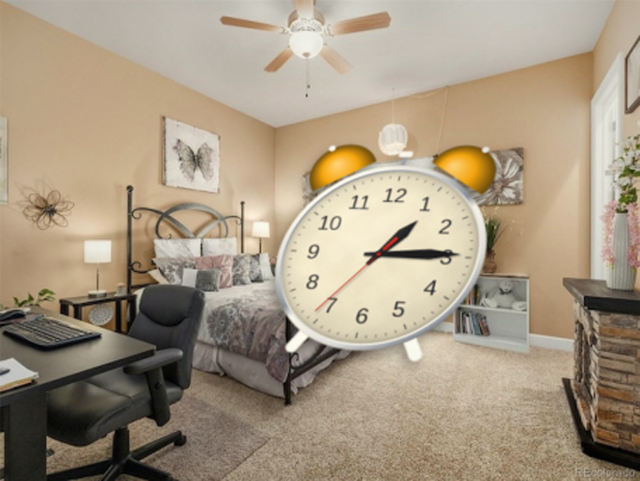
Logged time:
1,14,36
